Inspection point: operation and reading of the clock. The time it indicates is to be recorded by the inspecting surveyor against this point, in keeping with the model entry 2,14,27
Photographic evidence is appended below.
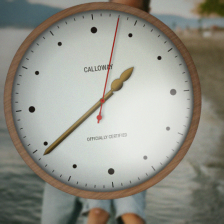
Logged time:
1,39,03
